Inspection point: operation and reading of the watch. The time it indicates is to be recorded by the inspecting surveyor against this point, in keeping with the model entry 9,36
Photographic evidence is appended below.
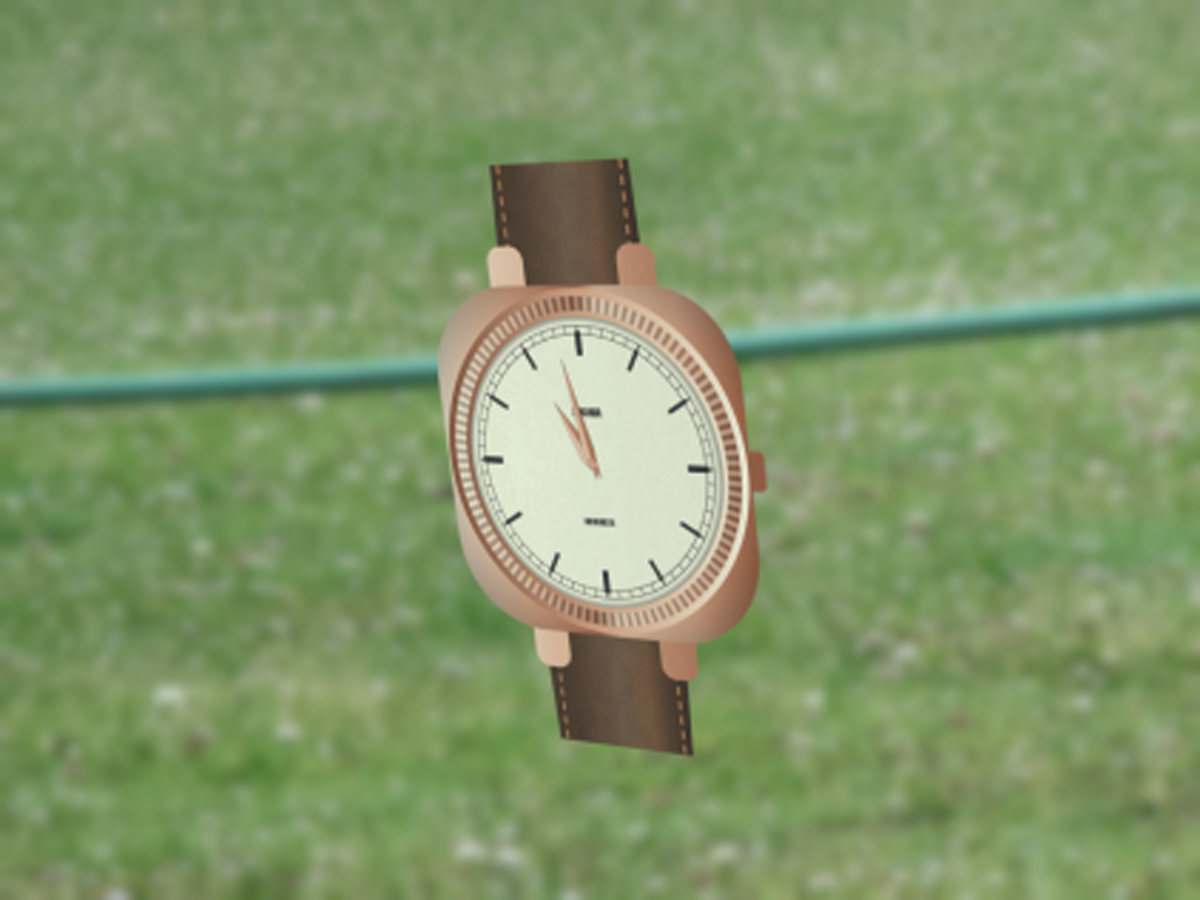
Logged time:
10,58
